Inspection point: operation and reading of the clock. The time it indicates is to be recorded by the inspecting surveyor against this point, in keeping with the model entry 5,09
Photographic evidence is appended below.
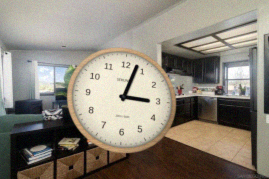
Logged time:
3,03
